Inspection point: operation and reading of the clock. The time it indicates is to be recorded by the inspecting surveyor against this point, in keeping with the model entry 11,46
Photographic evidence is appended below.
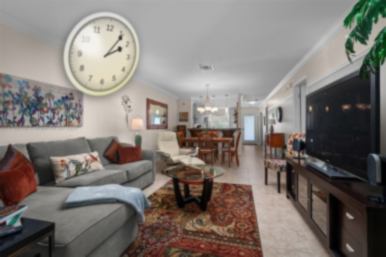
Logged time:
2,06
